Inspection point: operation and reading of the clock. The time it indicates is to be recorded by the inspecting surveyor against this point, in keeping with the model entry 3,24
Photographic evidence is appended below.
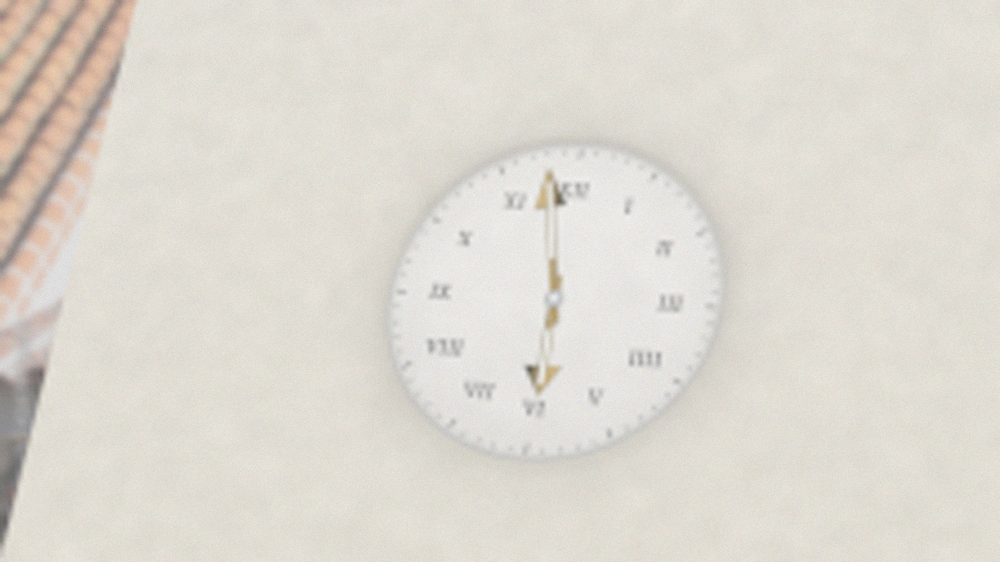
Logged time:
5,58
